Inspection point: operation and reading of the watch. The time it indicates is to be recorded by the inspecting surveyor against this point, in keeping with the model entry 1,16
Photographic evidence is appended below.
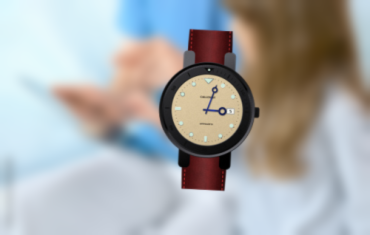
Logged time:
3,03
